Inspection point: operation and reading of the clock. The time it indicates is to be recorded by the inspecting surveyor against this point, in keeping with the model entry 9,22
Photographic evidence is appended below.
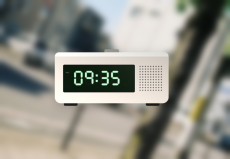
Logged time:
9,35
